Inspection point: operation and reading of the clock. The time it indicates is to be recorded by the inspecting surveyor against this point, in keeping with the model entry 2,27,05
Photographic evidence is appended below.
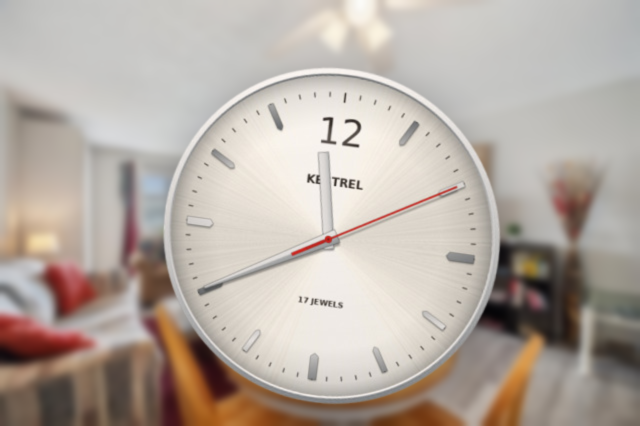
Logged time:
11,40,10
